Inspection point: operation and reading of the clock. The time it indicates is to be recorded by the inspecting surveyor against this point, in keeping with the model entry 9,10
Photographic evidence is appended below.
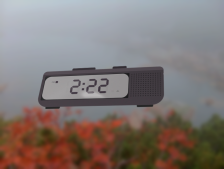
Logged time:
2,22
